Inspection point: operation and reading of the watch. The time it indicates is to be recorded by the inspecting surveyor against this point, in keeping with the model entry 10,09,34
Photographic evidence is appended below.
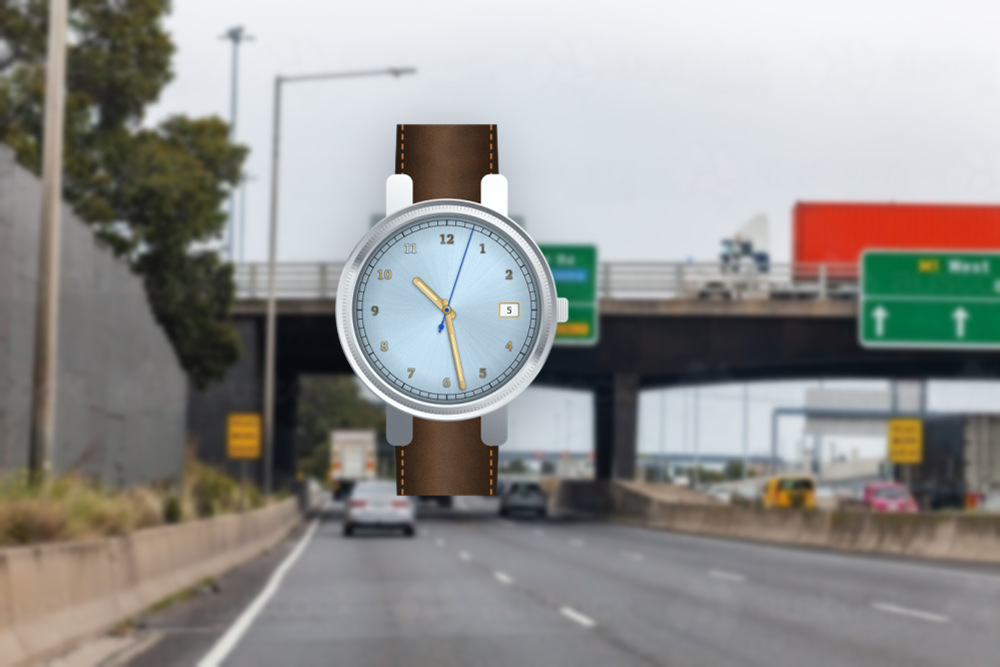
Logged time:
10,28,03
